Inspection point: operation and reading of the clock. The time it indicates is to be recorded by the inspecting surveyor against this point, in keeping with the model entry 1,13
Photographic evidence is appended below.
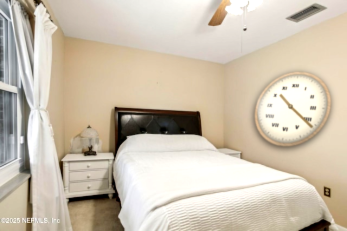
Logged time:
10,21
